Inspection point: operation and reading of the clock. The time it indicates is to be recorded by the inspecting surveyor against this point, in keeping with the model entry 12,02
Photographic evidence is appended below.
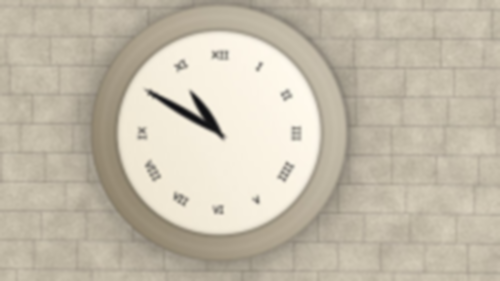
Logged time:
10,50
